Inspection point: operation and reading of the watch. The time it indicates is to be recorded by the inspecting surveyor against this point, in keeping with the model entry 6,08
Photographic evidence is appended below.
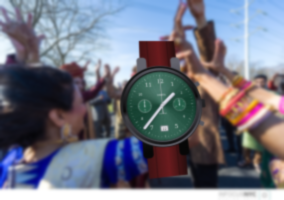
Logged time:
1,37
